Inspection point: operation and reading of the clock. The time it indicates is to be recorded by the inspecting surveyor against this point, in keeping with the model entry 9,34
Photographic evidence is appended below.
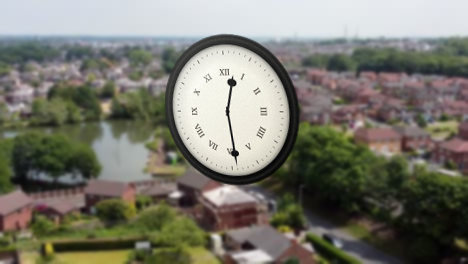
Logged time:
12,29
